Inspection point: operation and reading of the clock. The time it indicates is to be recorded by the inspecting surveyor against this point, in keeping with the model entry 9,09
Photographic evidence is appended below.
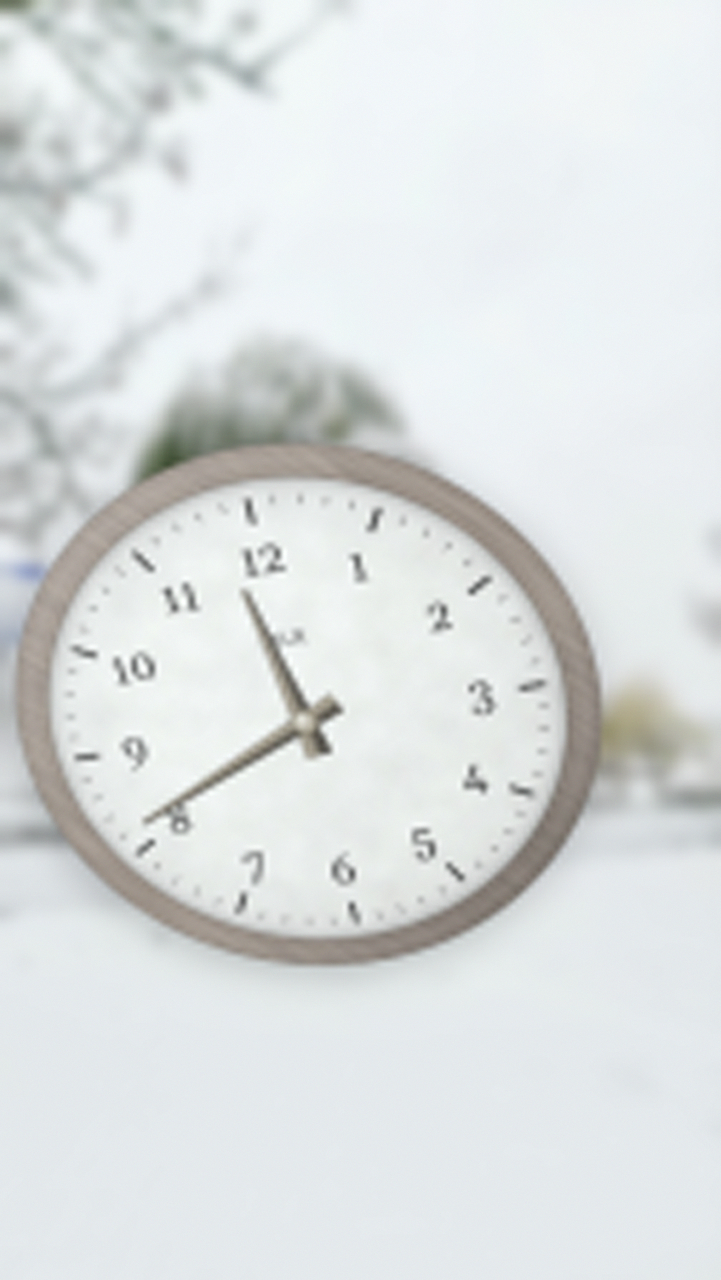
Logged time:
11,41
